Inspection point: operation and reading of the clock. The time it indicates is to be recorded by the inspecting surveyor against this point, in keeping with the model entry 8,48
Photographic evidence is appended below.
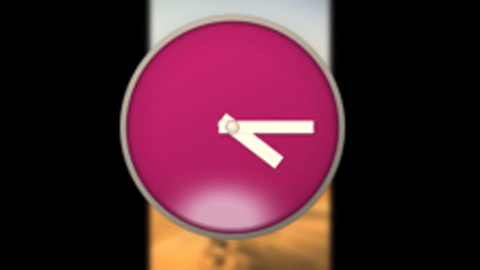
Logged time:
4,15
